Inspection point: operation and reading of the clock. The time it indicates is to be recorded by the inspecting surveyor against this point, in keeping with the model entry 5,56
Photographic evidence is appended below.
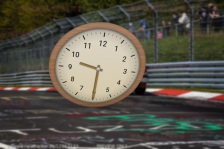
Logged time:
9,30
